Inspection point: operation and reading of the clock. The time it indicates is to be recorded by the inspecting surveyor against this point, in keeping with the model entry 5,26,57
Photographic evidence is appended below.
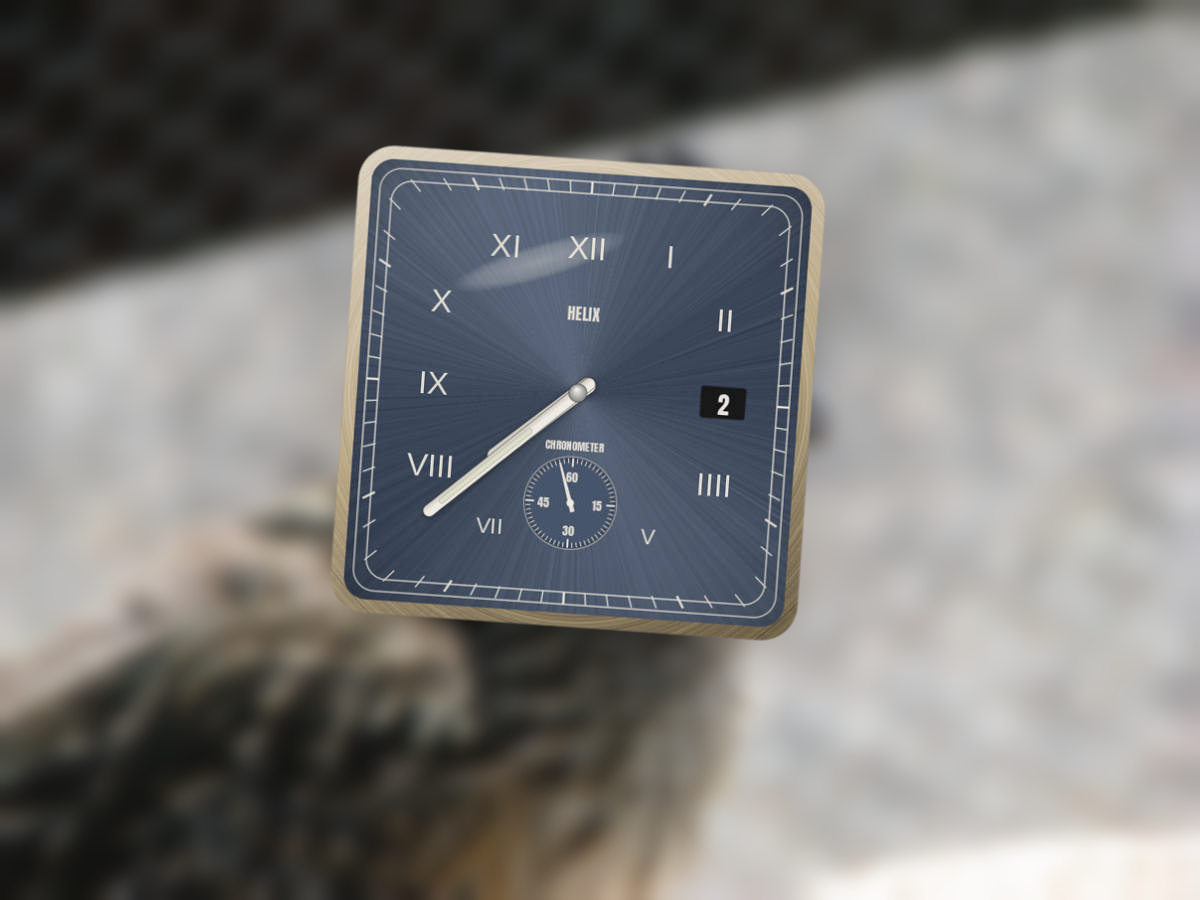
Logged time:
7,37,57
